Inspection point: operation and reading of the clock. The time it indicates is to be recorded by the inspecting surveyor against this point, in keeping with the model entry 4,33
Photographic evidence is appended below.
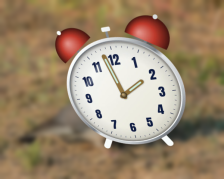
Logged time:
1,58
